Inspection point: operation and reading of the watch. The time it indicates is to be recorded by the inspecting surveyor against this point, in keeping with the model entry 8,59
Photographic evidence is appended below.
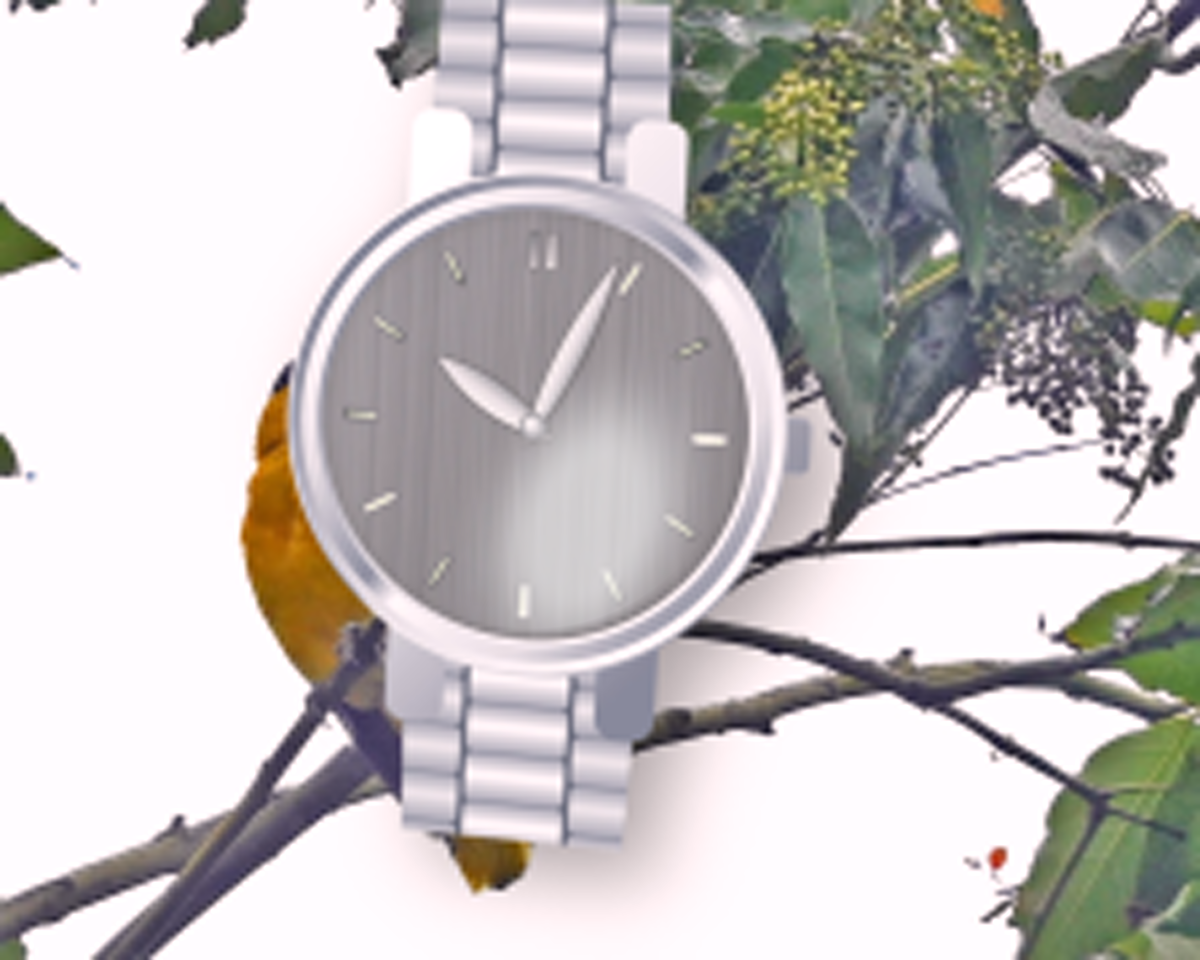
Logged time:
10,04
